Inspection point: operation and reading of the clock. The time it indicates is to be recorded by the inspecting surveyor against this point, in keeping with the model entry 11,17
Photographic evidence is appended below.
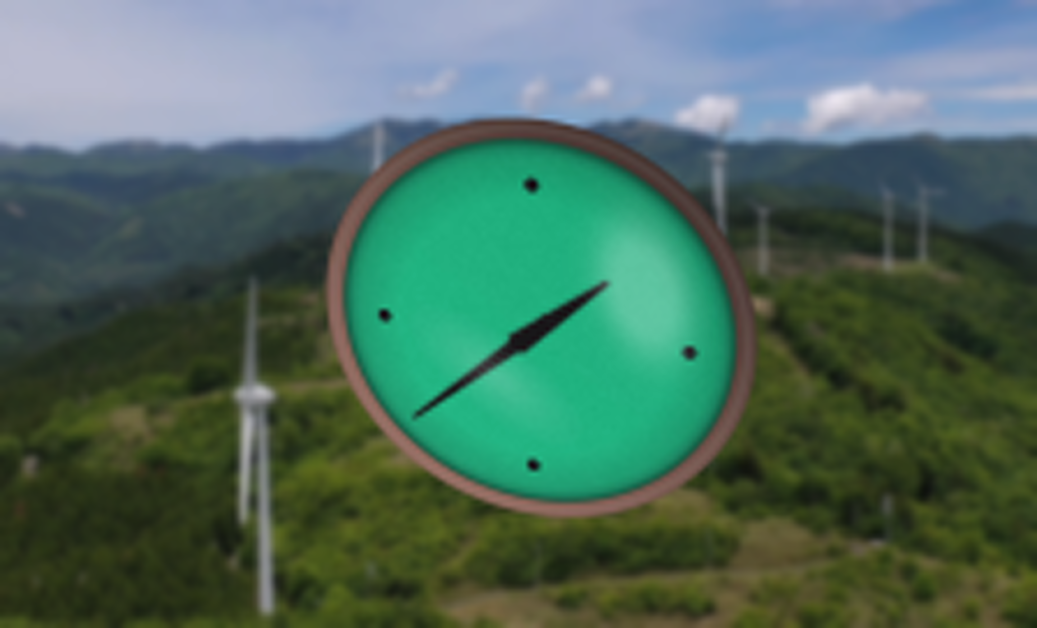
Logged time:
1,38
